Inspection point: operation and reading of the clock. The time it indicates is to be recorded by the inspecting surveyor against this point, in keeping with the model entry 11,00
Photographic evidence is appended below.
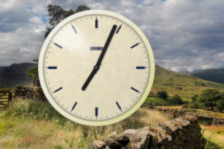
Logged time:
7,04
